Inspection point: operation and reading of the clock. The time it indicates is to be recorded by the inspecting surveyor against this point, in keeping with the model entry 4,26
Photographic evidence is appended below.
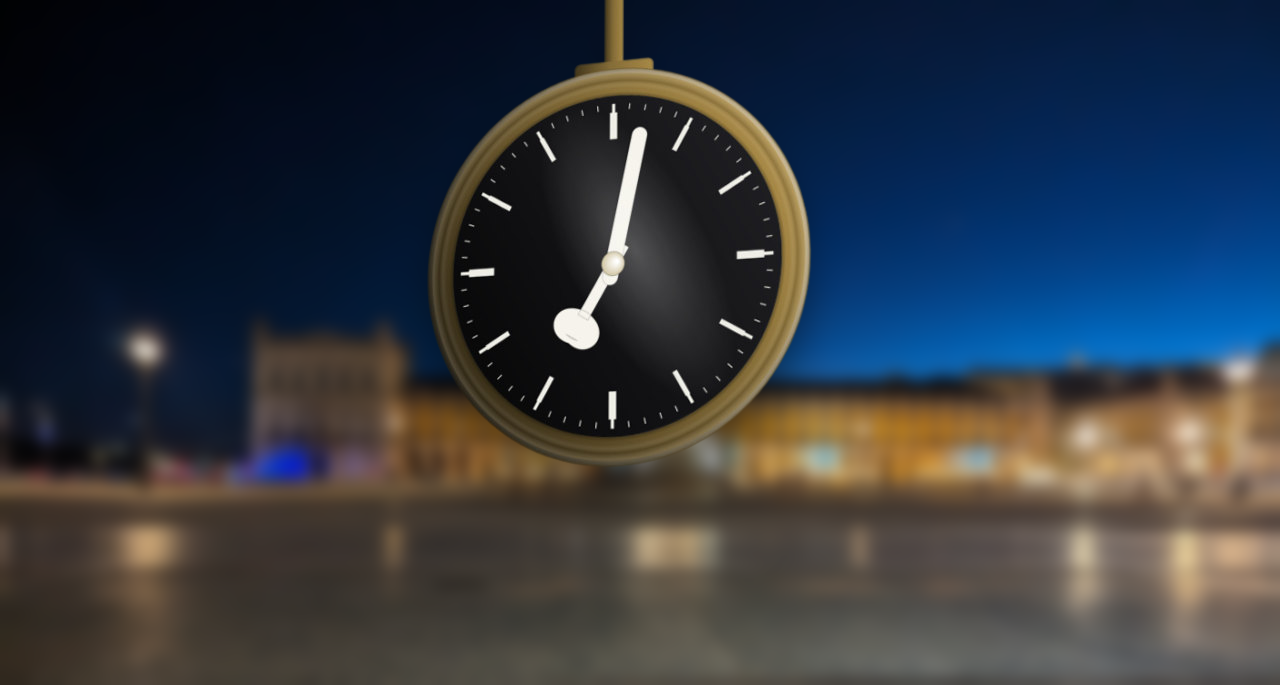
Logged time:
7,02
